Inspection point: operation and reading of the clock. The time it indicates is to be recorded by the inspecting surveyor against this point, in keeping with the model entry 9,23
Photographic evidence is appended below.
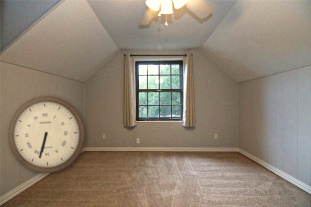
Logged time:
6,33
